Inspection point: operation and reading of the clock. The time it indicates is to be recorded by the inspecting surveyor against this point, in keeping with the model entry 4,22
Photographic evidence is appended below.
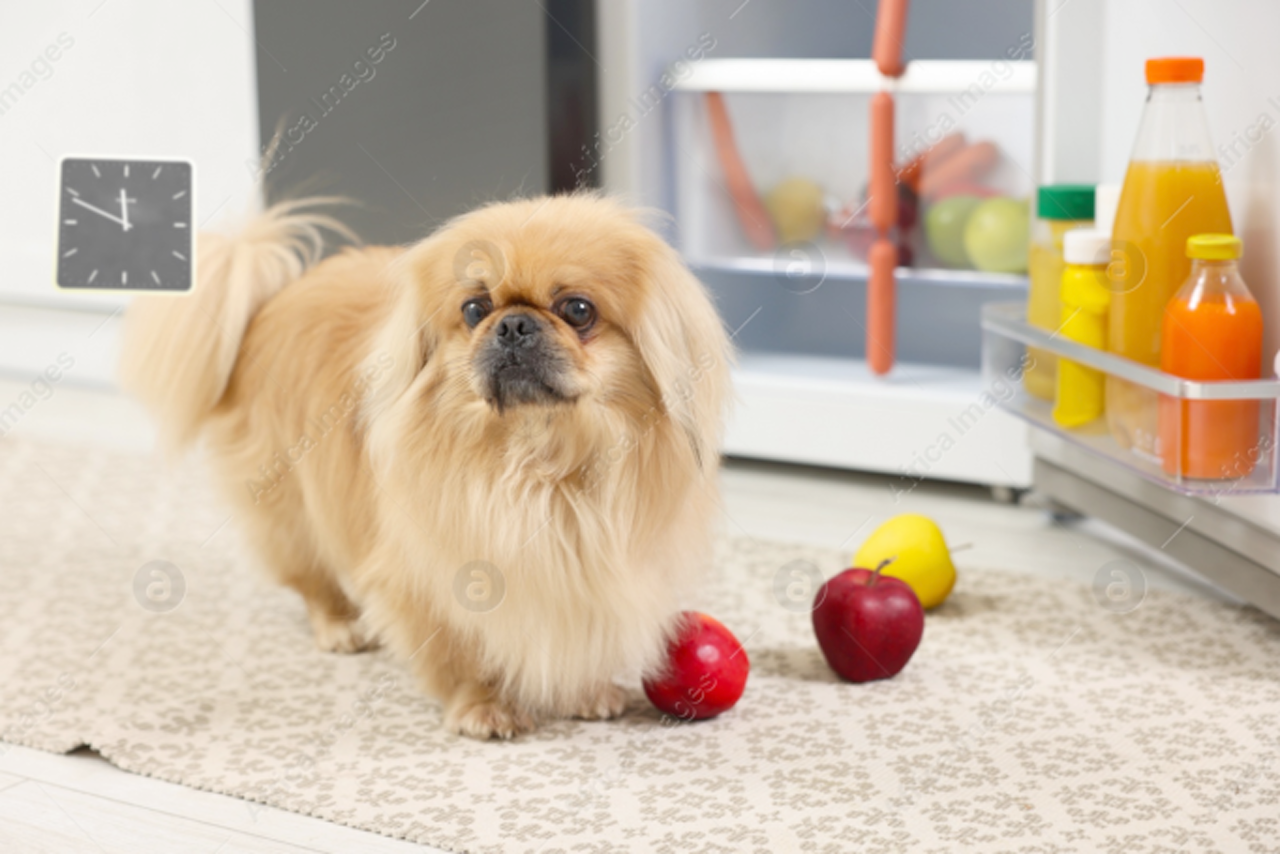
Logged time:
11,49
